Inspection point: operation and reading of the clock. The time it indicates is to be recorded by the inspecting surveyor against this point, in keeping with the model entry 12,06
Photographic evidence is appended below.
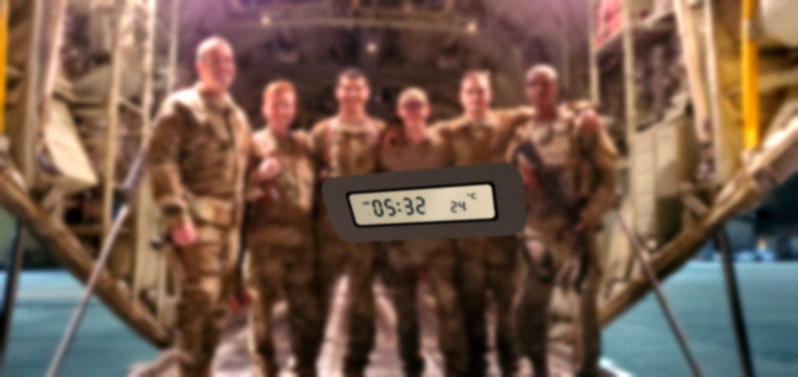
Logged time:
5,32
